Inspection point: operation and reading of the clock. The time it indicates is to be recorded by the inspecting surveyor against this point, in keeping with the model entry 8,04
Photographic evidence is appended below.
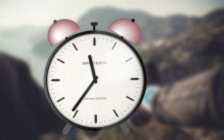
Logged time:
11,36
